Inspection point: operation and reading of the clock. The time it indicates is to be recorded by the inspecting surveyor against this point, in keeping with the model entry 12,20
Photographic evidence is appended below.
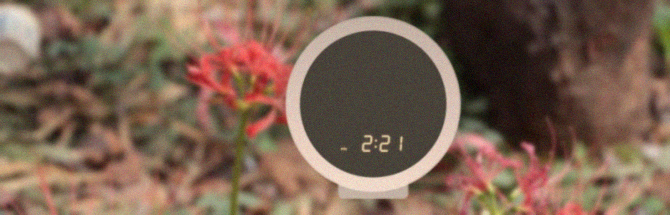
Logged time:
2,21
